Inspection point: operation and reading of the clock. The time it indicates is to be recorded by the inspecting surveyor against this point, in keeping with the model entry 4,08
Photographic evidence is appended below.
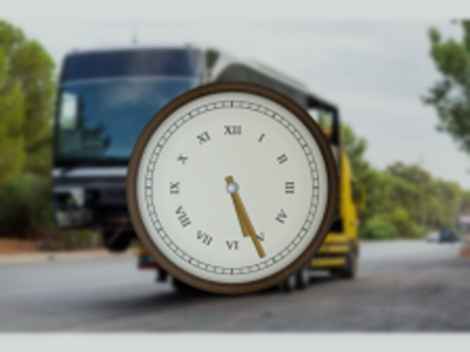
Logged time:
5,26
